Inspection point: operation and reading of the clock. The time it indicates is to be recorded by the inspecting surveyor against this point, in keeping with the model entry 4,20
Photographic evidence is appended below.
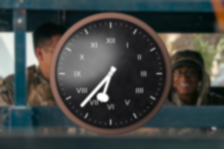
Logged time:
6,37
